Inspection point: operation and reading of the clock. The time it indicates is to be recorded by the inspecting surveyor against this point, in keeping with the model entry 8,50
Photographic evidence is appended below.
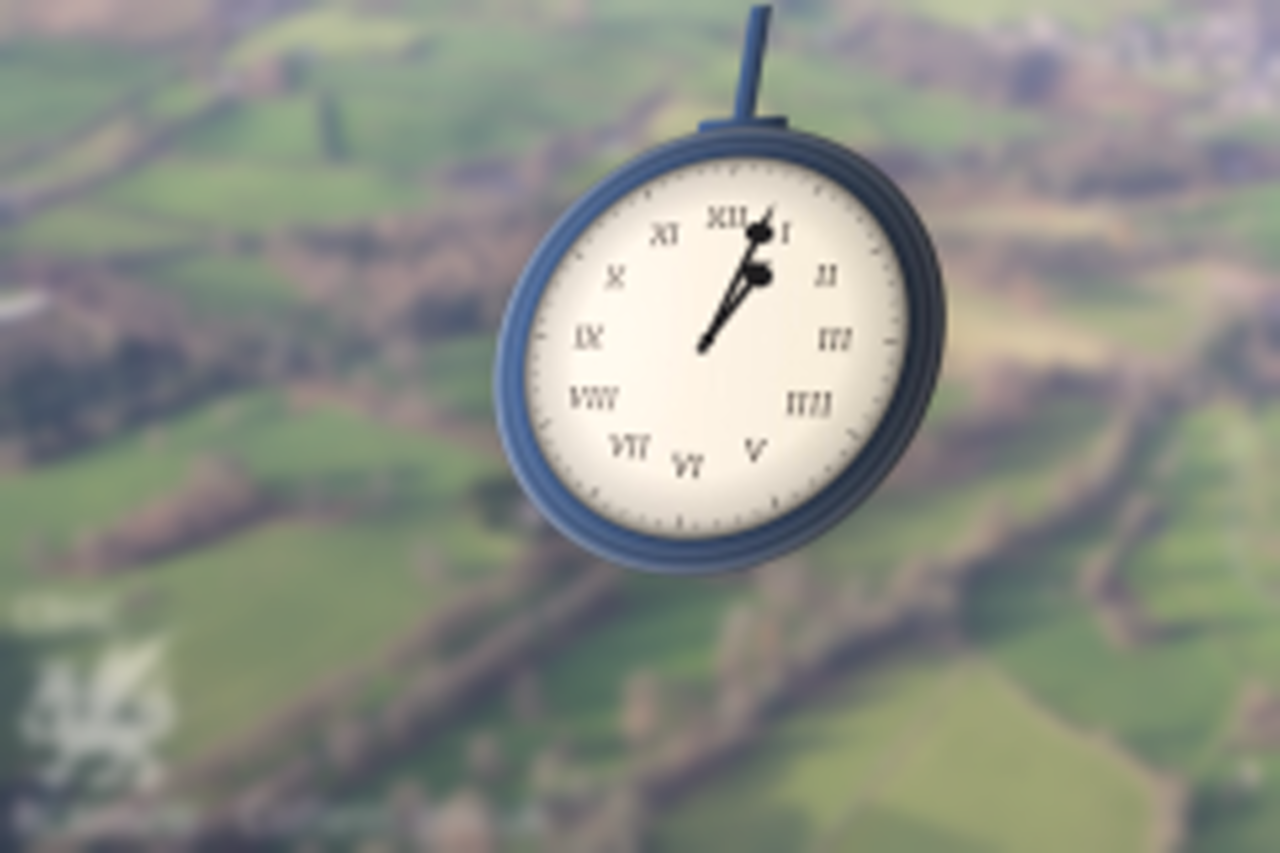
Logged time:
1,03
